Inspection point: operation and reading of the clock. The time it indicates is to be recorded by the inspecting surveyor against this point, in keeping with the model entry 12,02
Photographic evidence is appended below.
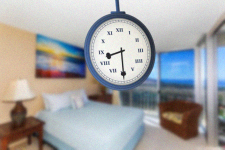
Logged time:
8,30
